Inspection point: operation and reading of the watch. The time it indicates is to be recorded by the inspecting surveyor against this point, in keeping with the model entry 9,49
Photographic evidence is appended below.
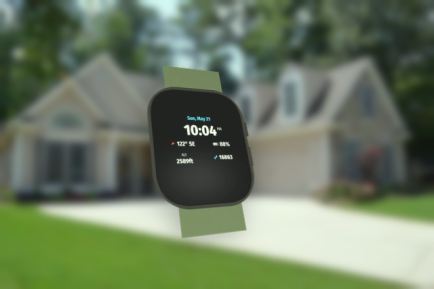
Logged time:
10,04
